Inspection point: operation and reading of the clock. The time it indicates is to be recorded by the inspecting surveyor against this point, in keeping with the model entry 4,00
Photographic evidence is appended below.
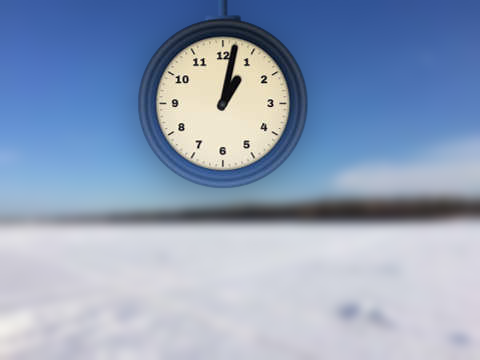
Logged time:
1,02
